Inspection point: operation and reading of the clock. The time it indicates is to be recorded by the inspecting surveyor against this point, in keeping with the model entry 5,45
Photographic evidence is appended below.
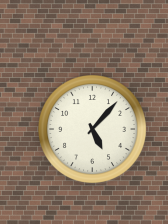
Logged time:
5,07
